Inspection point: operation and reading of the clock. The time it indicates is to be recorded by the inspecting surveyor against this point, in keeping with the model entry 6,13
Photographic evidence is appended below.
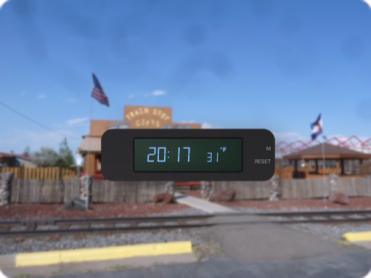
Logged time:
20,17
